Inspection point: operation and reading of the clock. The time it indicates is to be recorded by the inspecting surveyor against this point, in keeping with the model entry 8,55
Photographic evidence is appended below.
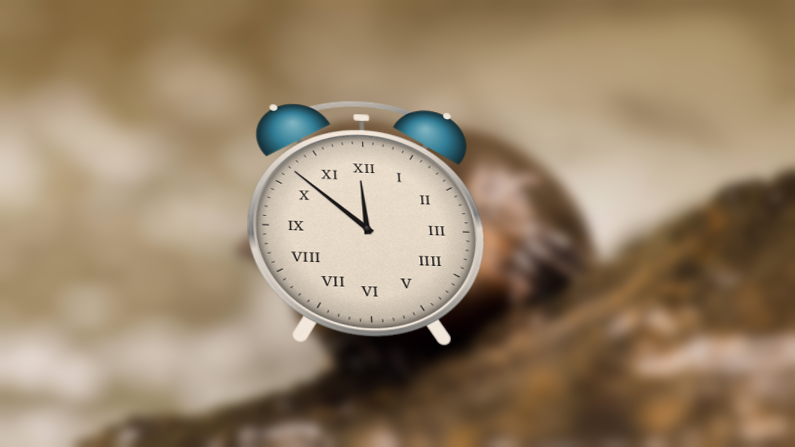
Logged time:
11,52
